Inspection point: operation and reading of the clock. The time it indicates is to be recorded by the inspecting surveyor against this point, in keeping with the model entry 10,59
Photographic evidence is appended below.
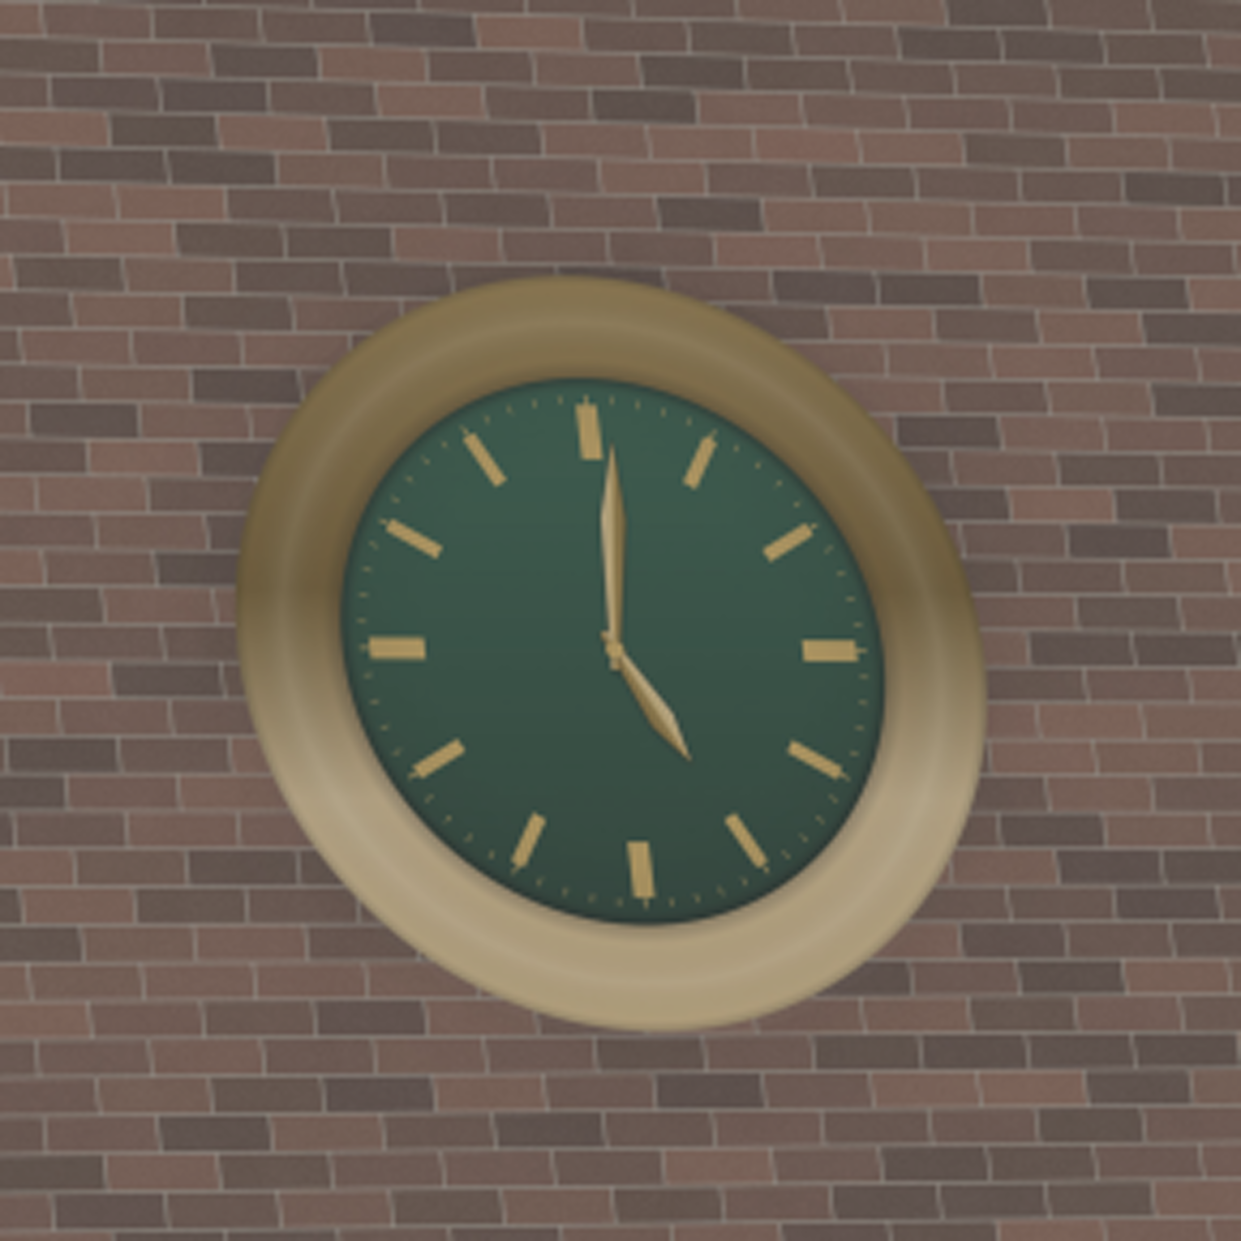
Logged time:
5,01
